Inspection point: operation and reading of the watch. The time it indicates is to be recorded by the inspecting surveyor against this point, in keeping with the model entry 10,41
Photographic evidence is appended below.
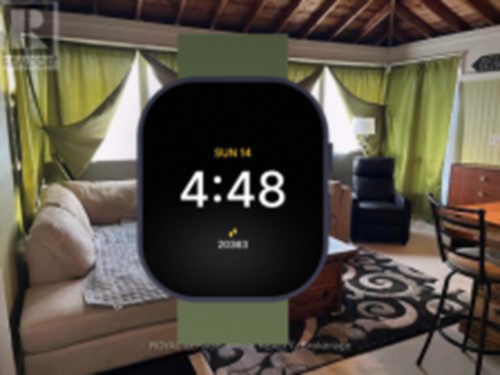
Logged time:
4,48
